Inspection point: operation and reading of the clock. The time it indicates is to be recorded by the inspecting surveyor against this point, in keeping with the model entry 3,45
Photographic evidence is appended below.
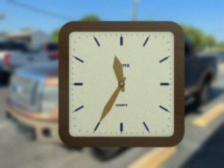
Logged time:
11,35
